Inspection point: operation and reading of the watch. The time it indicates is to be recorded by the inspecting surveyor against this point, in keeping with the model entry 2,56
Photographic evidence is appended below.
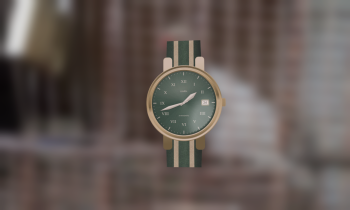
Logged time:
1,42
